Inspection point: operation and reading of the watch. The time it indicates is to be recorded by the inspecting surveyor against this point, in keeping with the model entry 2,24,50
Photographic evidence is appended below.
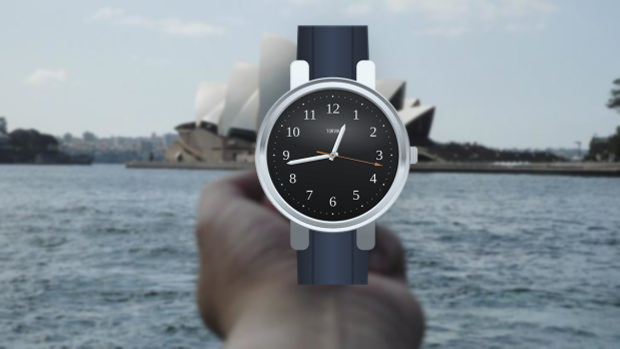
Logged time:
12,43,17
